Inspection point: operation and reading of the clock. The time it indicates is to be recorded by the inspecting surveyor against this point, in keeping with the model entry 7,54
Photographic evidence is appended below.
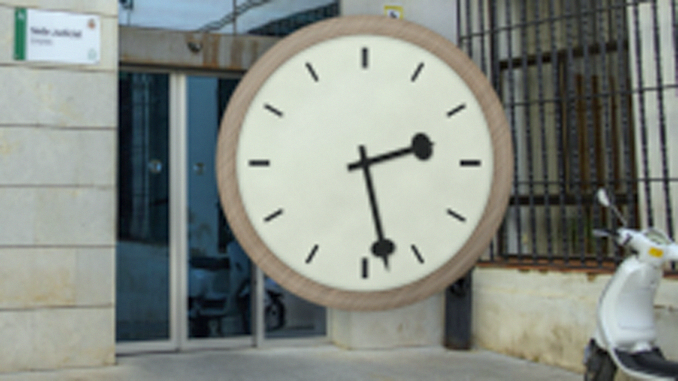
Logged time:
2,28
